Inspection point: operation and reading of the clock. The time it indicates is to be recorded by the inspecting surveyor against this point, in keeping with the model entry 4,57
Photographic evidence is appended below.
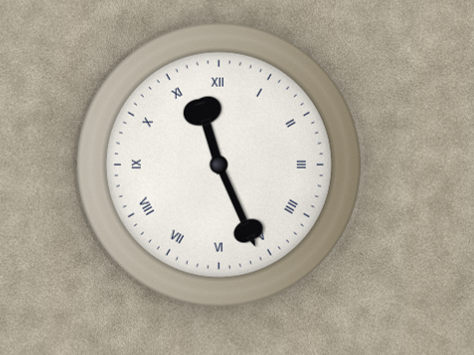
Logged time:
11,26
